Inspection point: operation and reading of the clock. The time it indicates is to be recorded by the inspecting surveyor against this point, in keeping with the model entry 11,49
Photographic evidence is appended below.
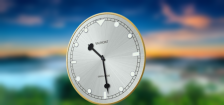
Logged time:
10,29
